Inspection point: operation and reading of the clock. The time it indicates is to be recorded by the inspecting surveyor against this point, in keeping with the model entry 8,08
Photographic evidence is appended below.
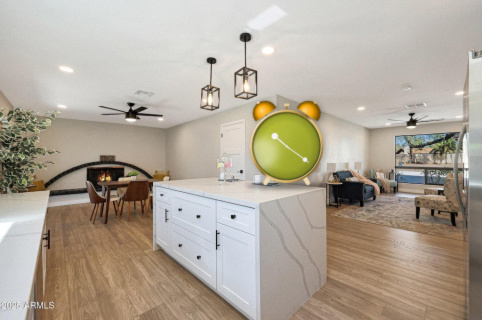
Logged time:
10,21
